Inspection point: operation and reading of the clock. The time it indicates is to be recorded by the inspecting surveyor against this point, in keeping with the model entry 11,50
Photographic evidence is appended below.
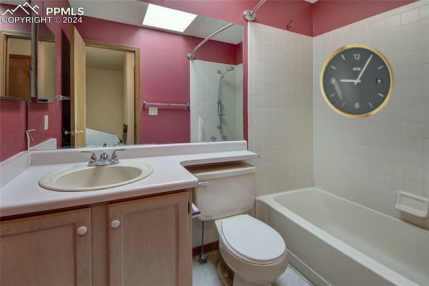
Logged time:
9,05
